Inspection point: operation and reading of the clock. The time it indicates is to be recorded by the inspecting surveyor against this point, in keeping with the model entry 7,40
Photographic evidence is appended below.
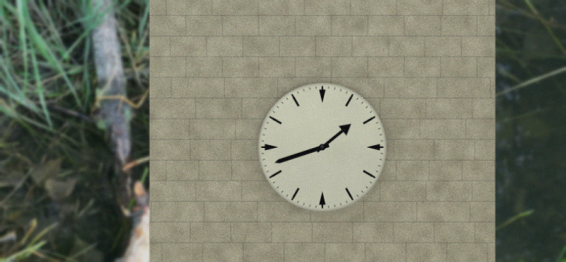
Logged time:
1,42
